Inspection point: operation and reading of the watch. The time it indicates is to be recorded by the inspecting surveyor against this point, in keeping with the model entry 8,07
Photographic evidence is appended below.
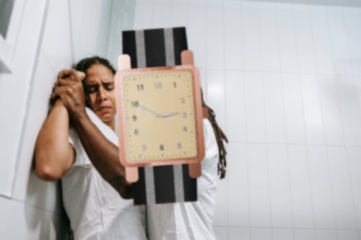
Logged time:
2,50
